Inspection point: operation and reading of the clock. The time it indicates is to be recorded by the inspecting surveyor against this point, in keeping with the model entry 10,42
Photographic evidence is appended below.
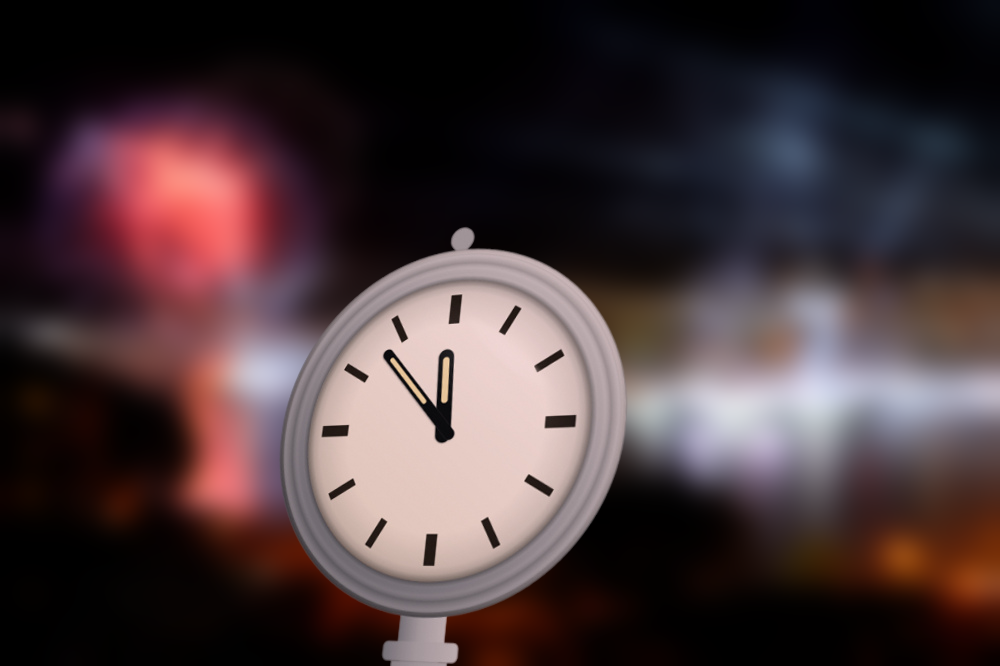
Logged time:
11,53
